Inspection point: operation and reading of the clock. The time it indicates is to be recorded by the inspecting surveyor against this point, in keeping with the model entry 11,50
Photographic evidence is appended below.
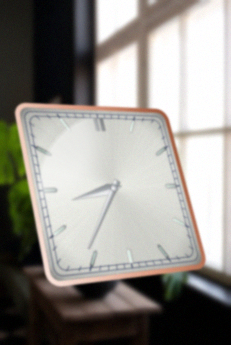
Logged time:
8,36
